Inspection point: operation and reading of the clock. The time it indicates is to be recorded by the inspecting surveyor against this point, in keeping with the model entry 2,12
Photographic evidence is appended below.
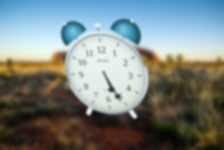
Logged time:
5,26
